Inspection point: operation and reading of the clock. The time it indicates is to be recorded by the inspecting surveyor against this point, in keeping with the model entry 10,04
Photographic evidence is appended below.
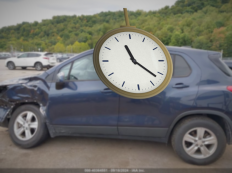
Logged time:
11,22
